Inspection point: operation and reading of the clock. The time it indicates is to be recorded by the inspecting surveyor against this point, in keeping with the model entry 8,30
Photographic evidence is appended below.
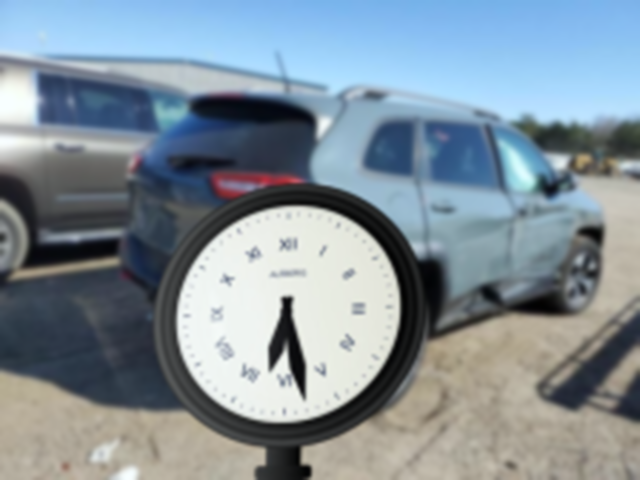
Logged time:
6,28
